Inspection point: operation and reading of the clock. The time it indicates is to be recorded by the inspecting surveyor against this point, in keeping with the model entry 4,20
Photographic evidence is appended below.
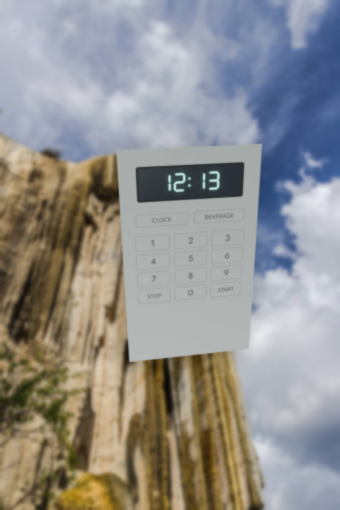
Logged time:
12,13
